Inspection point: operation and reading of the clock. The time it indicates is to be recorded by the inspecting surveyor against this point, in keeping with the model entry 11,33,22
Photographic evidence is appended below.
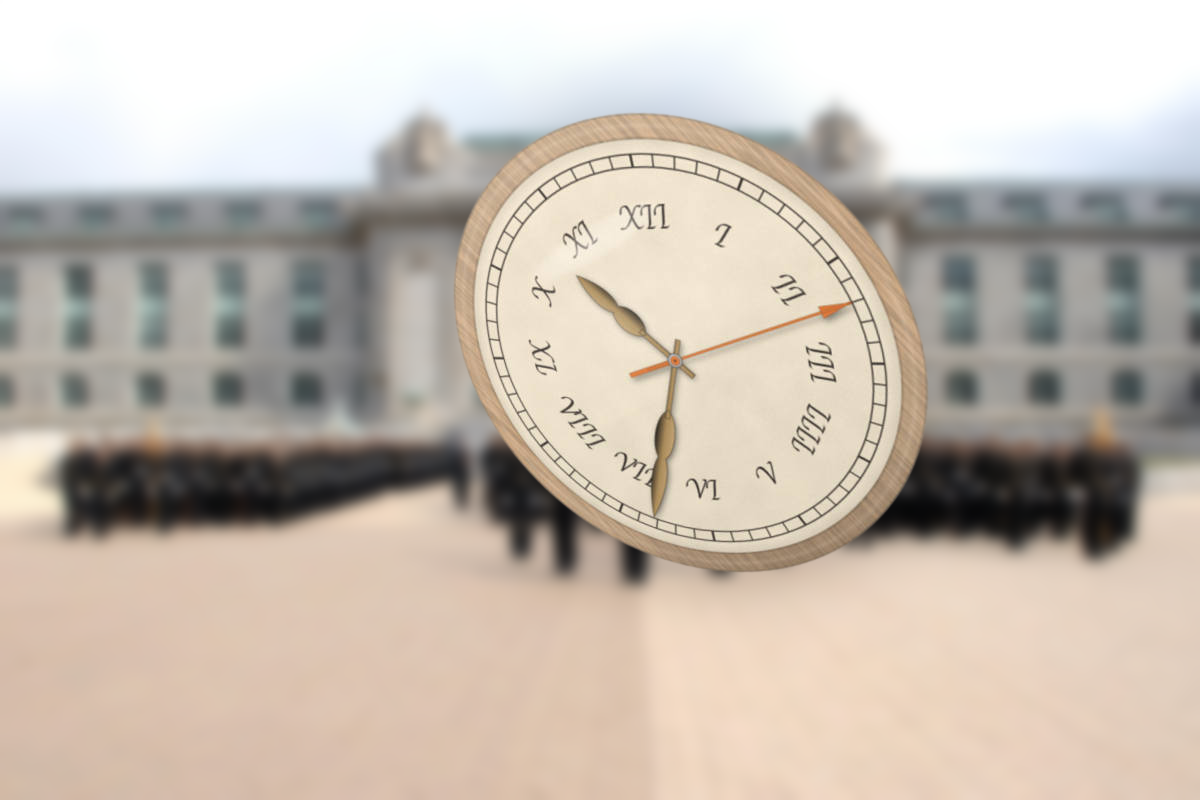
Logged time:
10,33,12
